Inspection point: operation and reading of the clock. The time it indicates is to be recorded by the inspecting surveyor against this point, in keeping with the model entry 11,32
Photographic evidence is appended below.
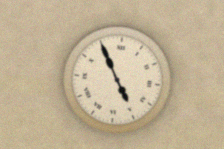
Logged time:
4,55
